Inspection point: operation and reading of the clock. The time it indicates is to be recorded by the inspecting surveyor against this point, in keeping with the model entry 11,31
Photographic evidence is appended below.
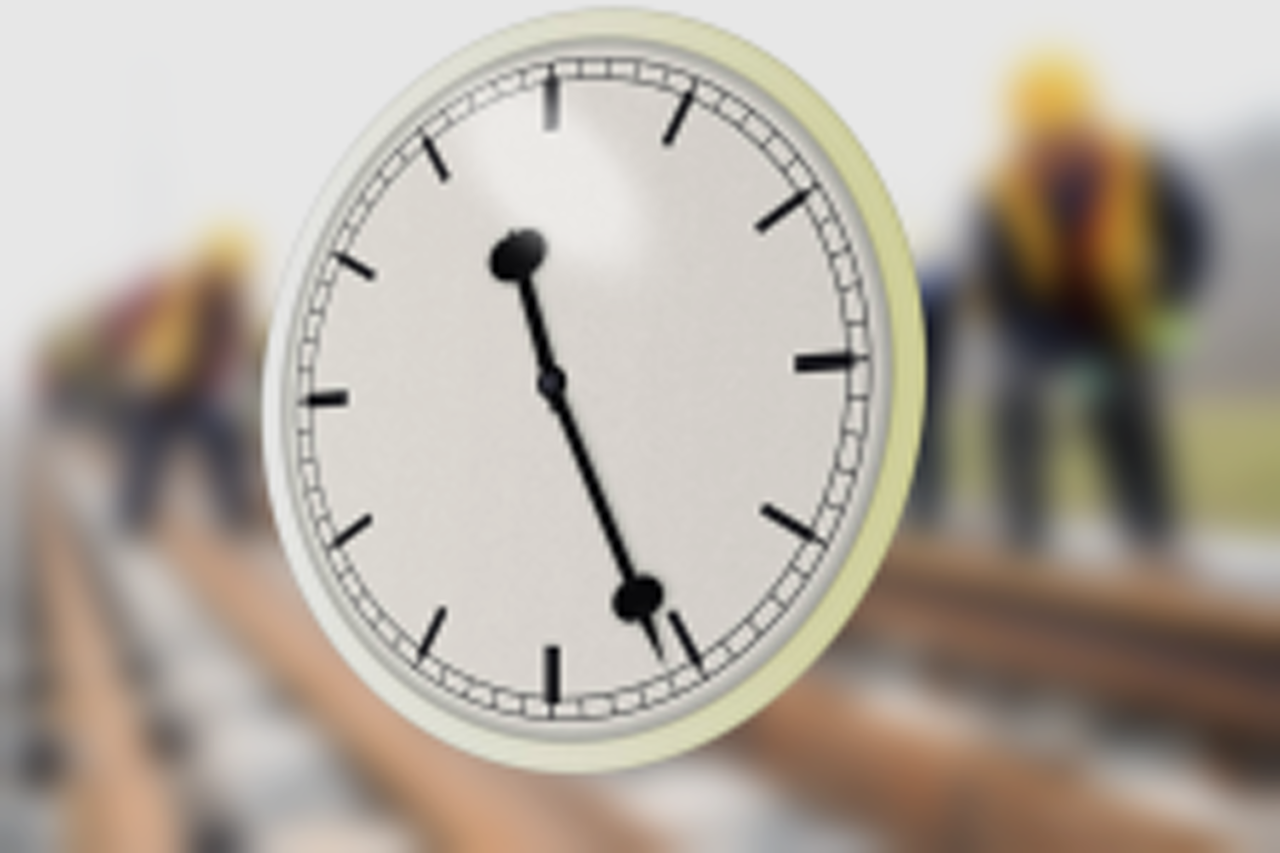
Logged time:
11,26
